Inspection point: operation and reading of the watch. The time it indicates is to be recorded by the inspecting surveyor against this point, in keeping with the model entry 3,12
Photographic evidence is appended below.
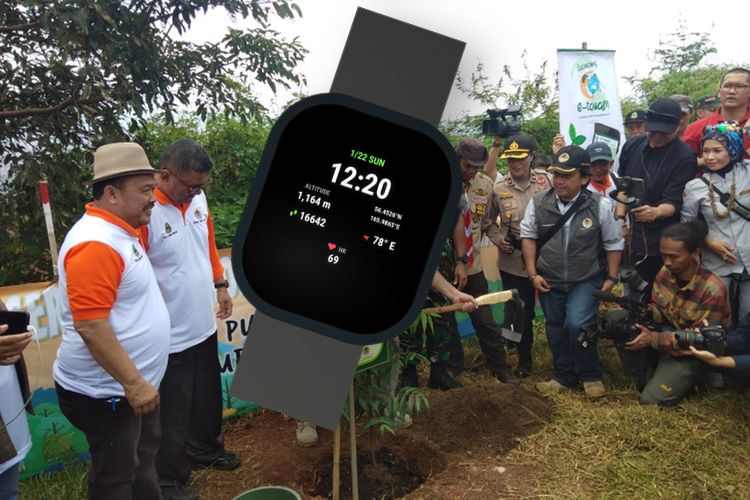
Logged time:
12,20
